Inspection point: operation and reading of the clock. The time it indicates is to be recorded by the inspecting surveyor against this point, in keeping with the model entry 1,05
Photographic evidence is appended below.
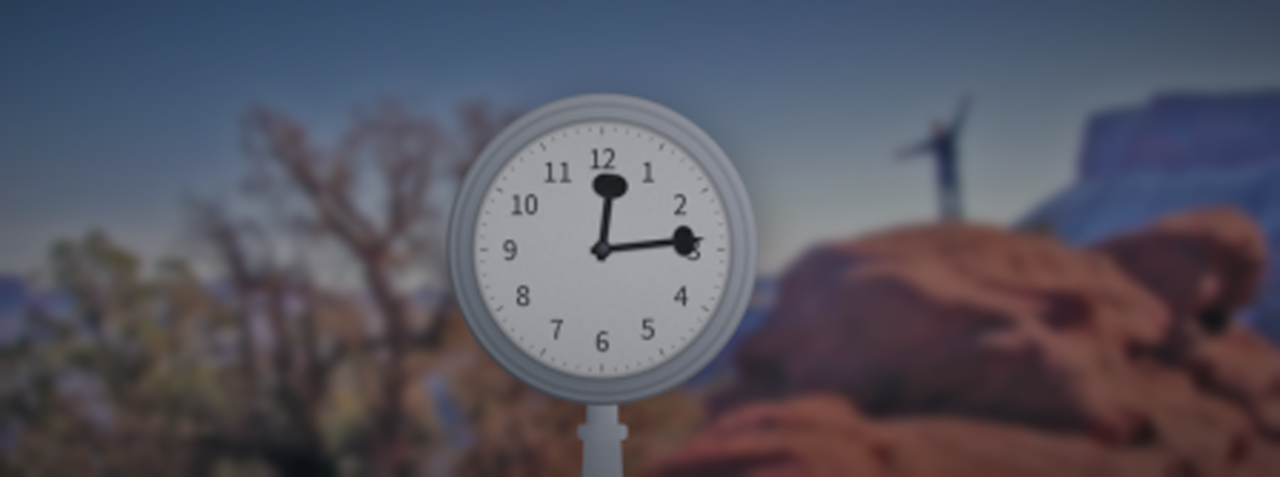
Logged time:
12,14
